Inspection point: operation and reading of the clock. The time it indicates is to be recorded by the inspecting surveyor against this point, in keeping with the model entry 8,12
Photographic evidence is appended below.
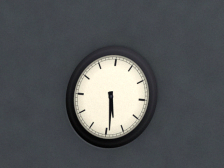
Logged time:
5,29
